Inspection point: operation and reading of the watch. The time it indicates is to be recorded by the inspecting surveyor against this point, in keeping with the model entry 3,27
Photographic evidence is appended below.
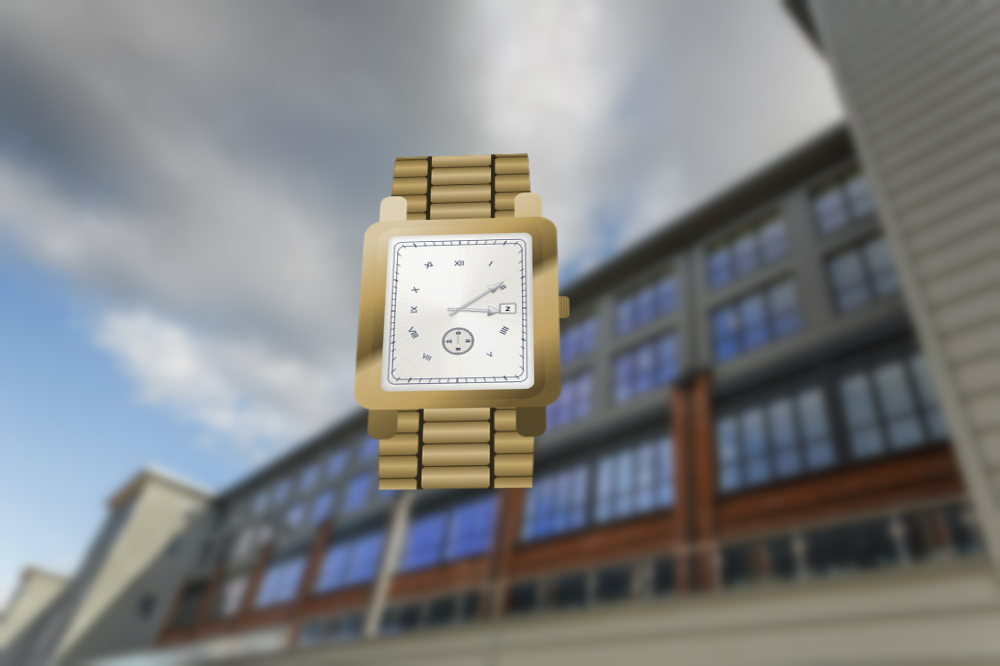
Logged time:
3,09
